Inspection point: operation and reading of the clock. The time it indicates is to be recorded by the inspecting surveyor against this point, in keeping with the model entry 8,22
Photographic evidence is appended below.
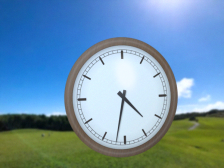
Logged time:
4,32
